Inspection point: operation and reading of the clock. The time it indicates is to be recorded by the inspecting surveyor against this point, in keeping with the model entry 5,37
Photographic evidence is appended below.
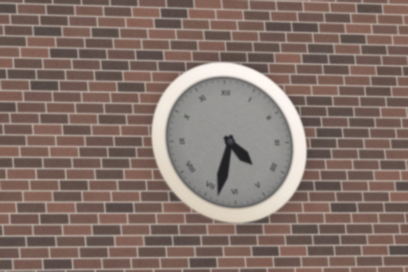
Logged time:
4,33
